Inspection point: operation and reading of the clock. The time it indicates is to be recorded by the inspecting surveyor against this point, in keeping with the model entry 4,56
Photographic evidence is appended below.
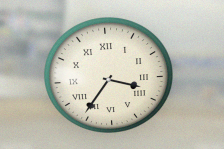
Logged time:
3,36
